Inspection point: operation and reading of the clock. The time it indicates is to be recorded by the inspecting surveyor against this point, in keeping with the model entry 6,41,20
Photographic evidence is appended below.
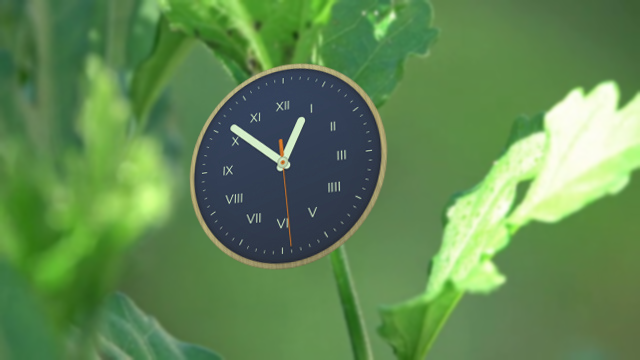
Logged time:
12,51,29
